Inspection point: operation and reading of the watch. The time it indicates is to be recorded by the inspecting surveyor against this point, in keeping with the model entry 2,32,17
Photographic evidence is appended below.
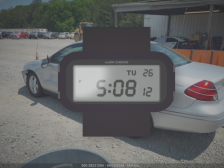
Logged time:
5,08,12
